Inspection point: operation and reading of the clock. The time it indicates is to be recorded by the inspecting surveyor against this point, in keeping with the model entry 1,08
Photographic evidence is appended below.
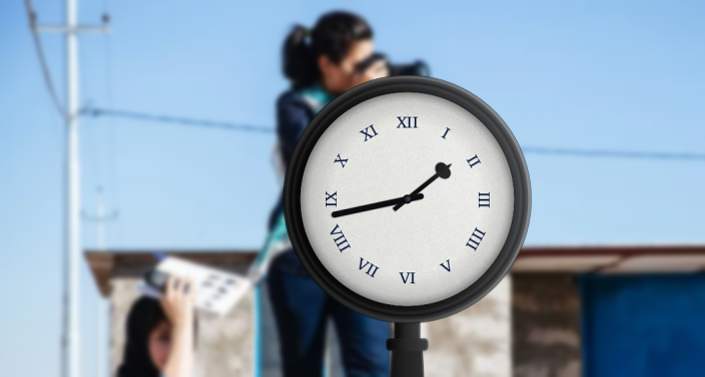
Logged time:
1,43
